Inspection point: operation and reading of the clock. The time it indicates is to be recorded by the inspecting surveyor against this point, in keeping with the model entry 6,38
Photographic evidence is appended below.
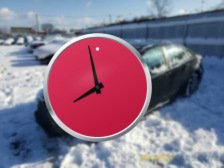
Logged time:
7,58
